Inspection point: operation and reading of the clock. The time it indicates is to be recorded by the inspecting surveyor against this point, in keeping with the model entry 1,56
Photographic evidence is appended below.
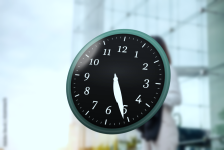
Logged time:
5,26
